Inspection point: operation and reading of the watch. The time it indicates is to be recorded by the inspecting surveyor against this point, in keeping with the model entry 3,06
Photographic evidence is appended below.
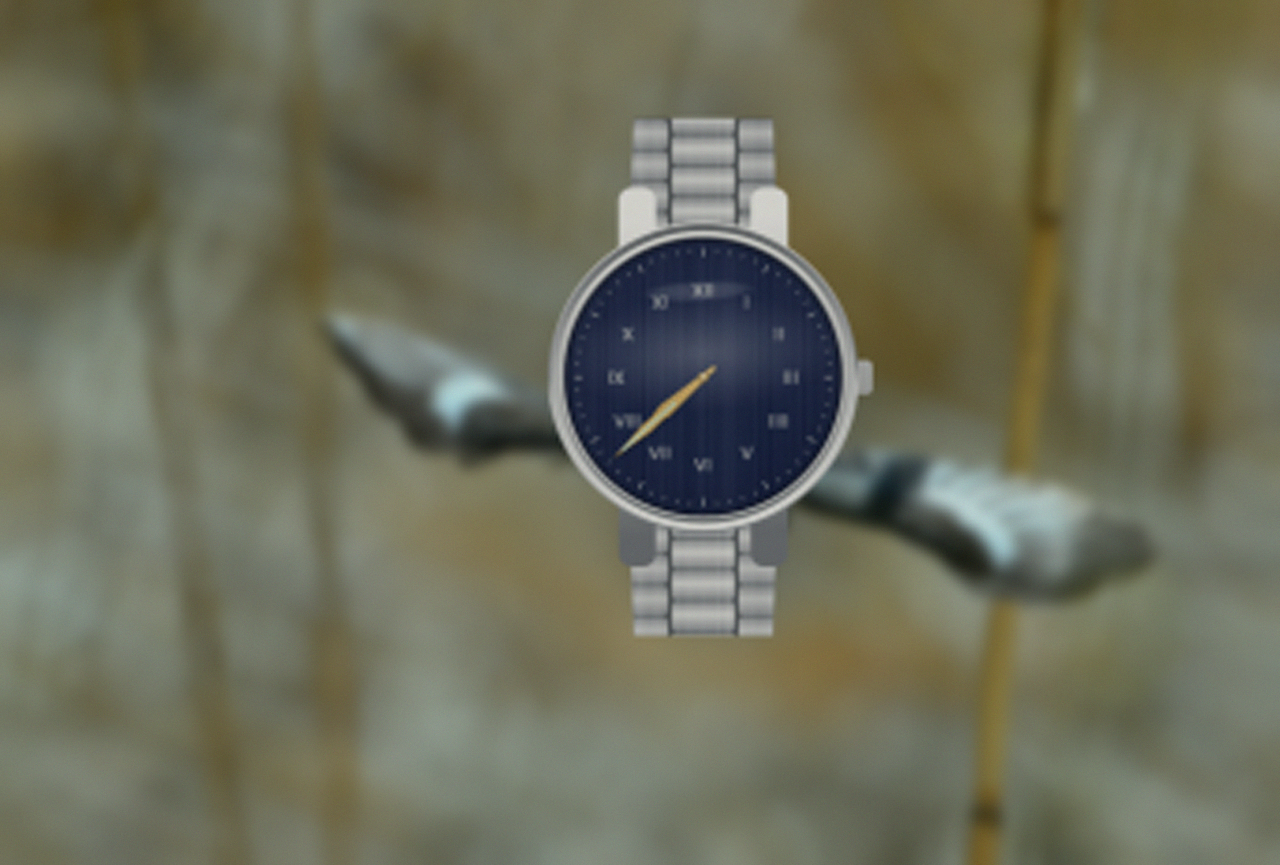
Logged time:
7,38
